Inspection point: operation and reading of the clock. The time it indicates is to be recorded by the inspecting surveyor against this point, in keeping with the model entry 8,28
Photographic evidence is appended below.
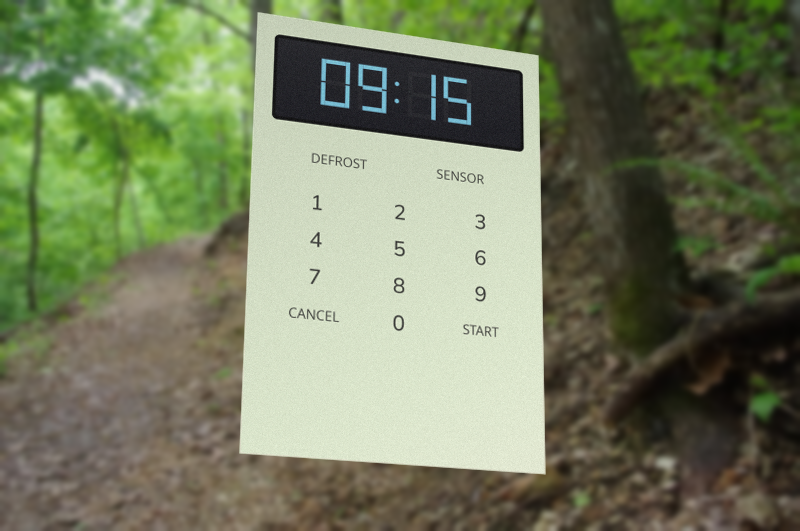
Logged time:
9,15
